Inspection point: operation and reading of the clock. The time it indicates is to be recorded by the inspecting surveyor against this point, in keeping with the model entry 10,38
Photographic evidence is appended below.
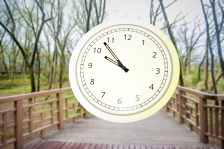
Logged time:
9,53
